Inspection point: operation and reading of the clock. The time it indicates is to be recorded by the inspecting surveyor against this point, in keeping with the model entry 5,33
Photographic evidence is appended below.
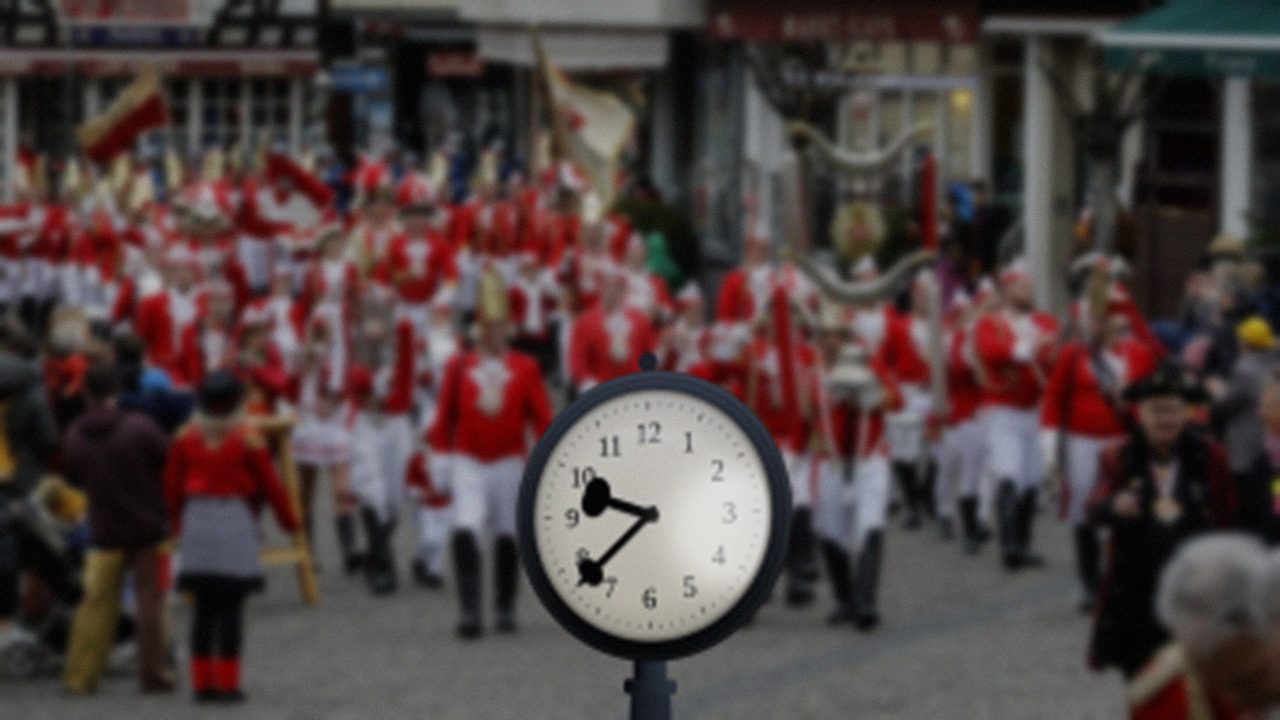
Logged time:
9,38
